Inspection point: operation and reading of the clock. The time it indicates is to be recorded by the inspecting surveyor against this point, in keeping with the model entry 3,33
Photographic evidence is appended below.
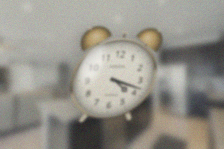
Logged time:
4,18
